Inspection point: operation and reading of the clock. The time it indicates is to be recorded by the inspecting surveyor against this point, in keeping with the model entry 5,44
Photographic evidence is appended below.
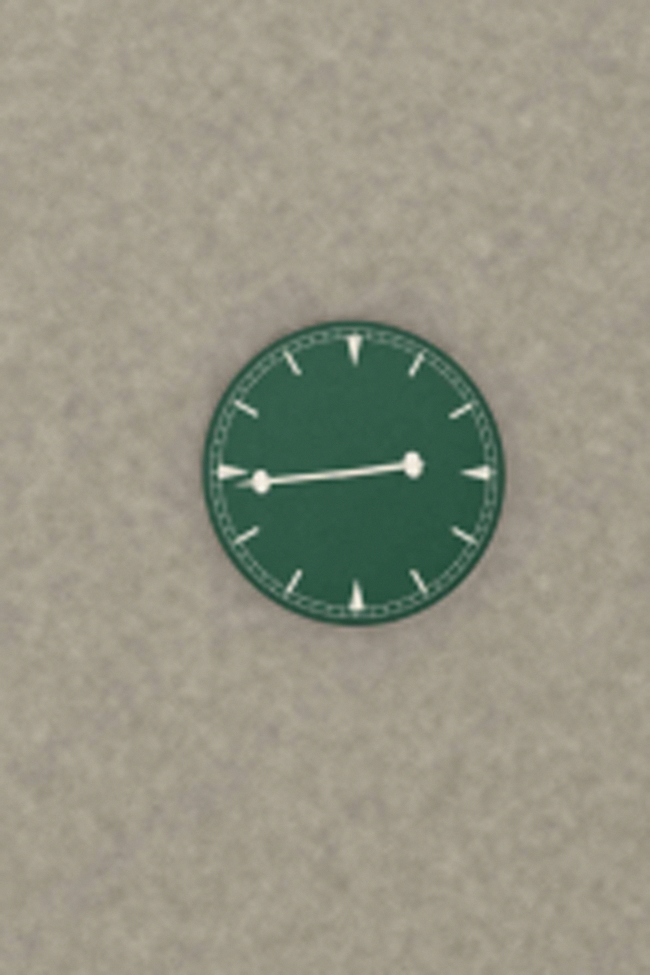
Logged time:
2,44
